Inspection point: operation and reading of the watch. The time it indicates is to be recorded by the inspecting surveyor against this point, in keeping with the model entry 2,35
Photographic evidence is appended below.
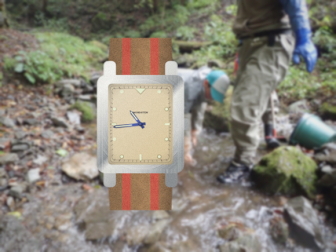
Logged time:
10,44
